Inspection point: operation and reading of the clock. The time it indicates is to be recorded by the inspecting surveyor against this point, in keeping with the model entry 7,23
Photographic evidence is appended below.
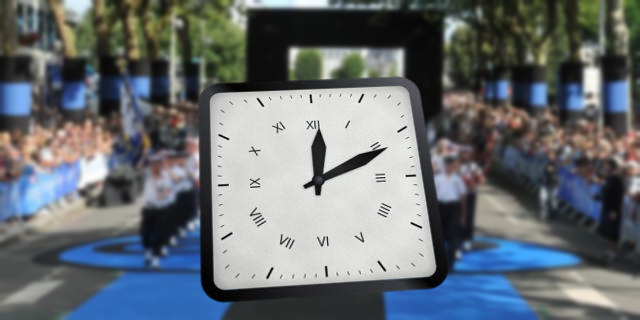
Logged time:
12,11
